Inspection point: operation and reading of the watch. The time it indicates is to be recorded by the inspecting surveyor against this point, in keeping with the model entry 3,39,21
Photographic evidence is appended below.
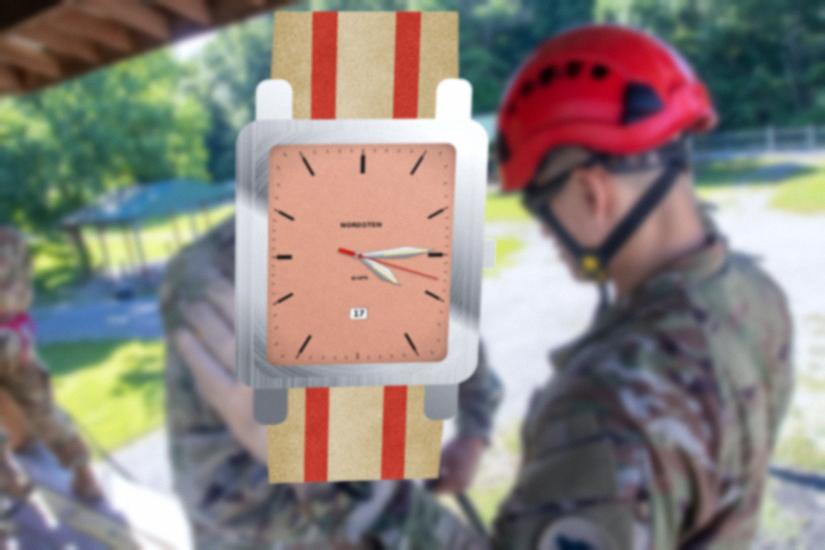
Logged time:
4,14,18
